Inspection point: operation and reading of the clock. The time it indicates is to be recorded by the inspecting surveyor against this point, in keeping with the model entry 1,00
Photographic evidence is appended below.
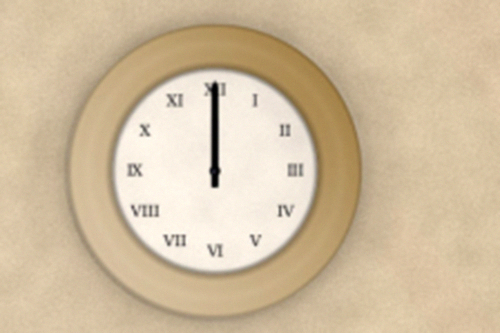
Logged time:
12,00
